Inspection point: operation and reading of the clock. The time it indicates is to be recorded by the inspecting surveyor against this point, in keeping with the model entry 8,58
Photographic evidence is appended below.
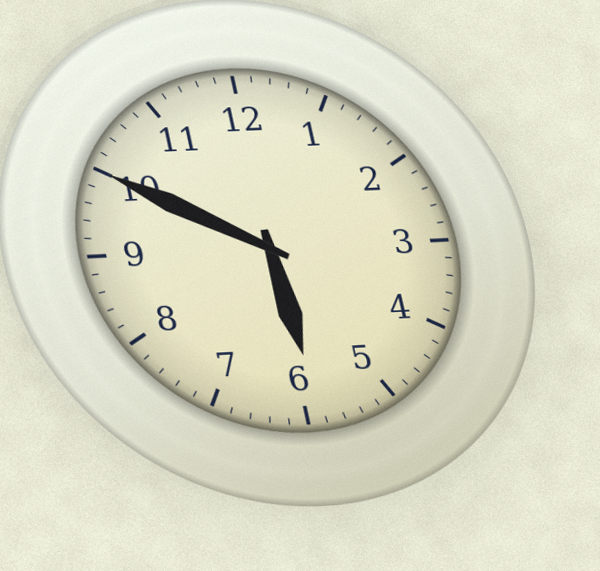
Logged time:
5,50
